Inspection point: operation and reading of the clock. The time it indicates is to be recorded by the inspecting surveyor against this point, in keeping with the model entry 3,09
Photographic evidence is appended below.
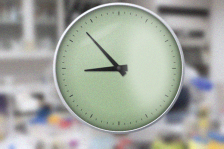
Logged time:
8,53
